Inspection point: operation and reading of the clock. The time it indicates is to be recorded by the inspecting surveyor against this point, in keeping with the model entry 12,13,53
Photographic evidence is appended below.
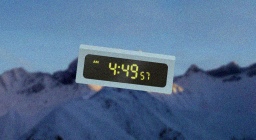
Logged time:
4,49,57
